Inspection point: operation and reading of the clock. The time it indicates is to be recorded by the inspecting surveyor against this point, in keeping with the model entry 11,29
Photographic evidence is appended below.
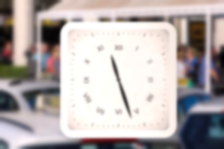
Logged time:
11,27
